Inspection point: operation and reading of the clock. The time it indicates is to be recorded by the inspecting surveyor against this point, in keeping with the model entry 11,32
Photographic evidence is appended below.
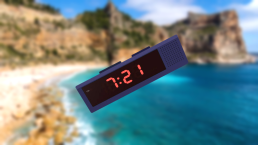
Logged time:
7,21
